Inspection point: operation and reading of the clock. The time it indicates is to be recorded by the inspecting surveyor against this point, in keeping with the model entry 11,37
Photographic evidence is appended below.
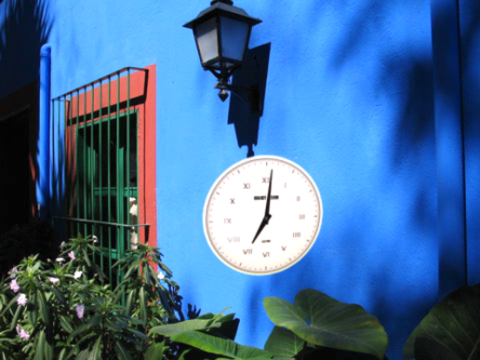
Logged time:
7,01
